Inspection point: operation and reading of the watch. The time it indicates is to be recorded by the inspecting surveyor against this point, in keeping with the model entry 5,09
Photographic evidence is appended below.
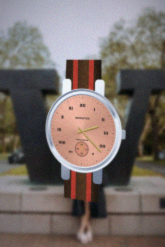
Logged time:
2,22
